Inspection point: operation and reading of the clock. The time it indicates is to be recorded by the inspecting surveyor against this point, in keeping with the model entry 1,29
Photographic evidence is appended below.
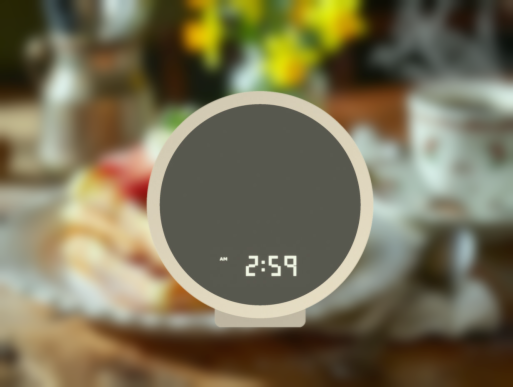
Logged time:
2,59
